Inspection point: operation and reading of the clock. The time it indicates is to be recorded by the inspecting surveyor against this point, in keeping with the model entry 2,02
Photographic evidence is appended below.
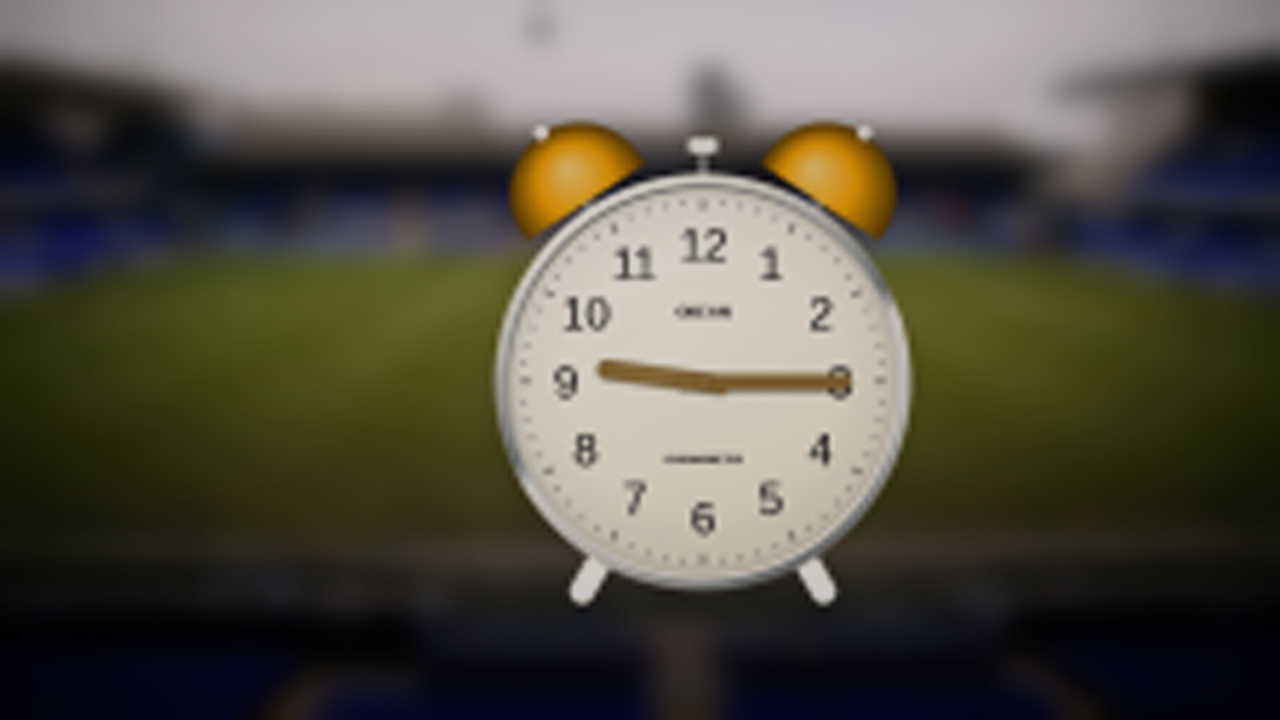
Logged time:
9,15
